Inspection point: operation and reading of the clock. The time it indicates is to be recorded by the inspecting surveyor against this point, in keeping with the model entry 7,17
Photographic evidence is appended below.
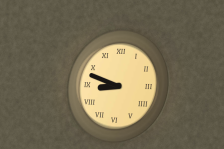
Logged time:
8,48
